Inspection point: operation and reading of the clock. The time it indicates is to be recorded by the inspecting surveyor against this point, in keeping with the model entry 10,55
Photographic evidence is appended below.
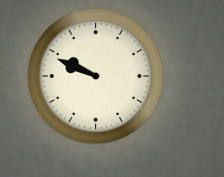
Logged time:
9,49
